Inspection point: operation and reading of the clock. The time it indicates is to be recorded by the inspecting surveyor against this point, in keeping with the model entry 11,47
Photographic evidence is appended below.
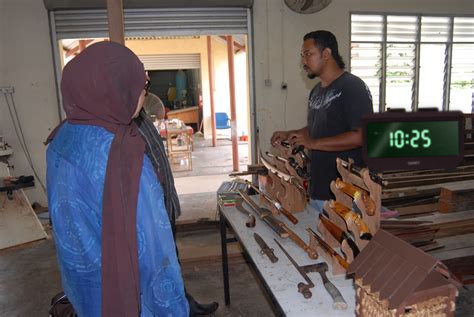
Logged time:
10,25
